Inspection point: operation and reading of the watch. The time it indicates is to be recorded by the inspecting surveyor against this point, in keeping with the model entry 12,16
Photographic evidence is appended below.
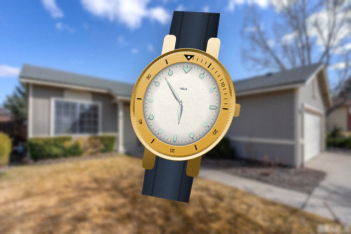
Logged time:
5,53
